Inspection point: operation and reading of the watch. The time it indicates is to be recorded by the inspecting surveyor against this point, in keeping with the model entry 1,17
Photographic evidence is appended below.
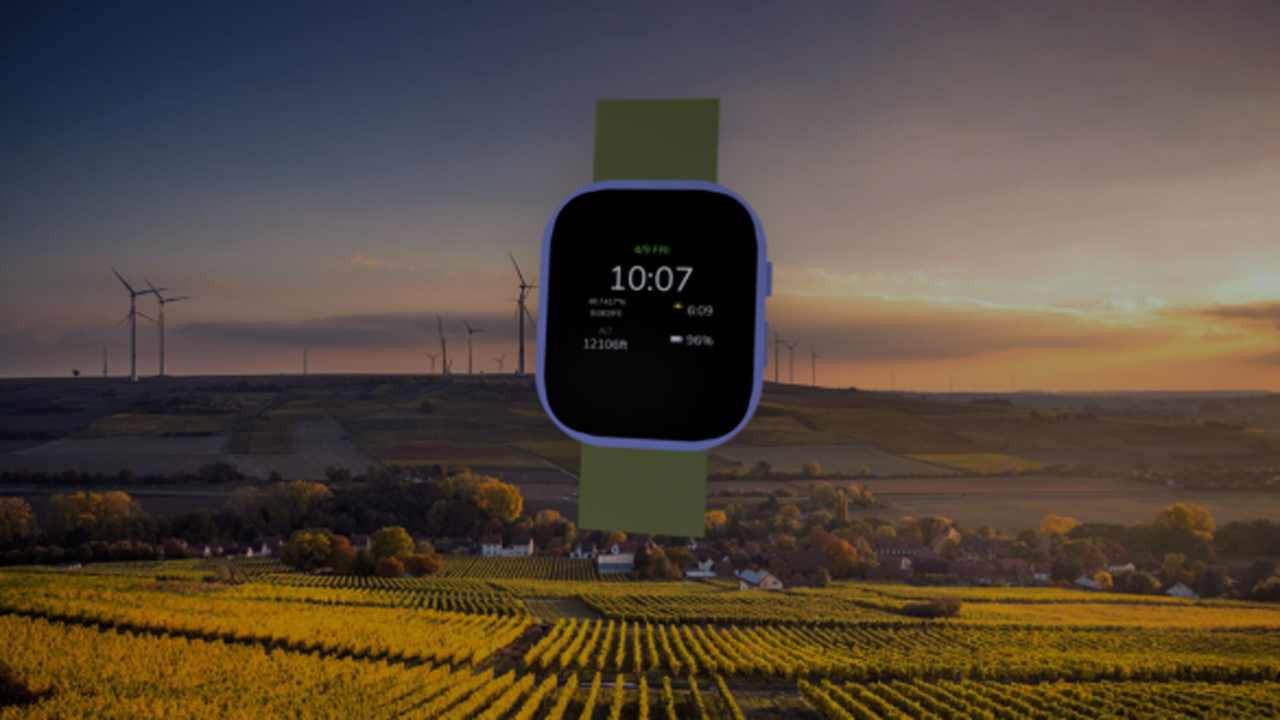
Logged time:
10,07
